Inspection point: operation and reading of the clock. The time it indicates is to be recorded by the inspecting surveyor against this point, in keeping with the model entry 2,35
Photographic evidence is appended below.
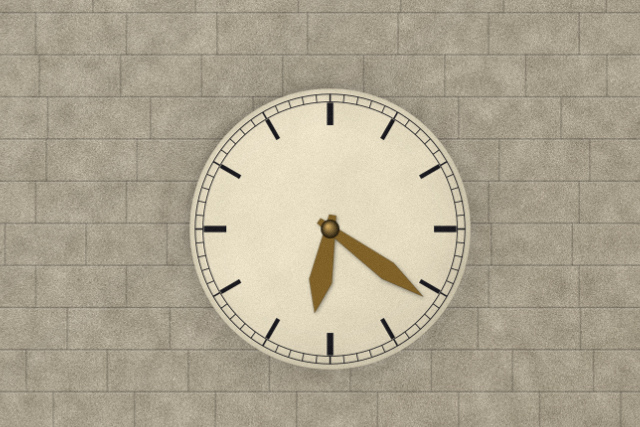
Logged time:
6,21
